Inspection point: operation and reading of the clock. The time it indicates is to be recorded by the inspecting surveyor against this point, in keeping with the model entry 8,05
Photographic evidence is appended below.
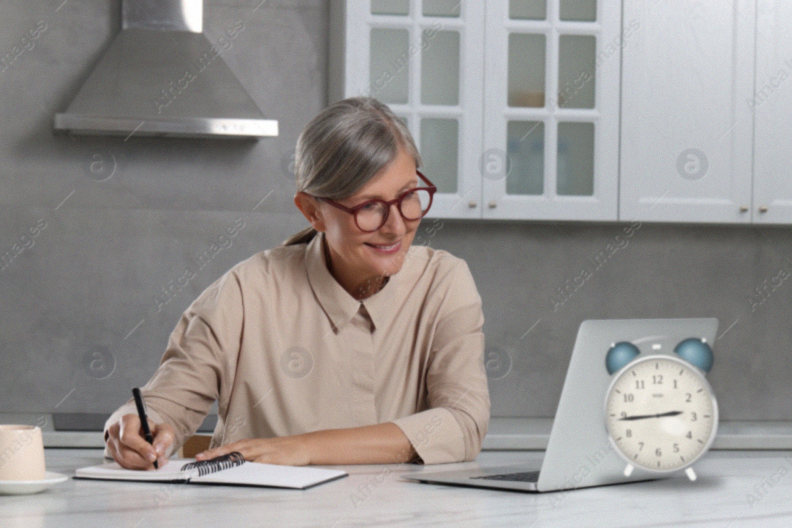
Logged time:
2,44
